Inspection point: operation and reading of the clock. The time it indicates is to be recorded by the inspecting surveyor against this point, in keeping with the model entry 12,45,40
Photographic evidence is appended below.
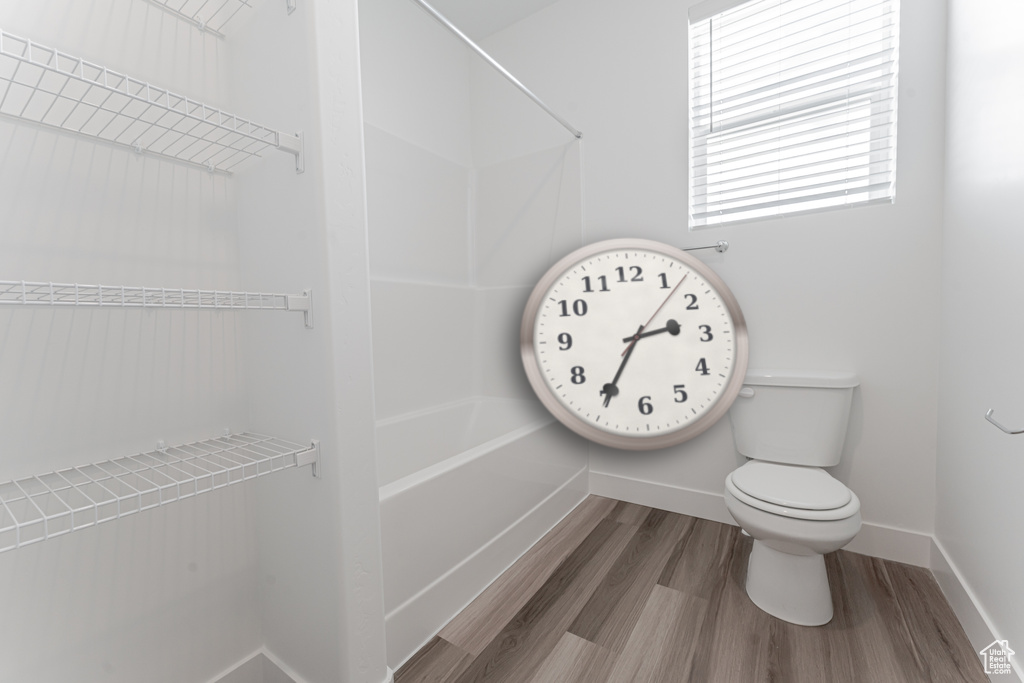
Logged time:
2,35,07
